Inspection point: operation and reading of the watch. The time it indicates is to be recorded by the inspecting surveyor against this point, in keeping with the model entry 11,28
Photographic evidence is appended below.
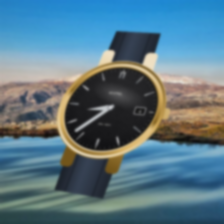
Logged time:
8,37
